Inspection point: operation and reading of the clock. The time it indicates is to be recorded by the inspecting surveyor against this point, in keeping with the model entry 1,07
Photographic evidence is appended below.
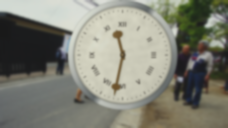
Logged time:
11,32
